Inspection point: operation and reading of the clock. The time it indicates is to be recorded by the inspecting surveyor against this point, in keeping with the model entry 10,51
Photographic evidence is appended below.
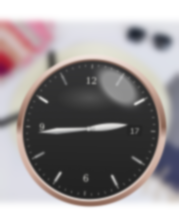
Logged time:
2,44
